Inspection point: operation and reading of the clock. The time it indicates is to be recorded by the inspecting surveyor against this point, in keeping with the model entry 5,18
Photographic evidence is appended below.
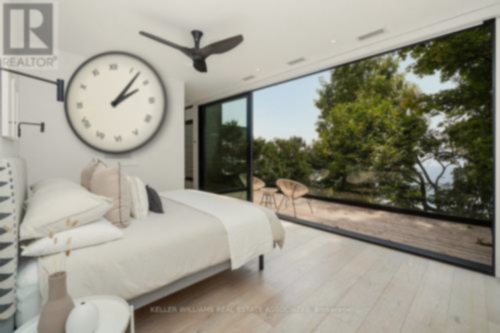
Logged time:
2,07
